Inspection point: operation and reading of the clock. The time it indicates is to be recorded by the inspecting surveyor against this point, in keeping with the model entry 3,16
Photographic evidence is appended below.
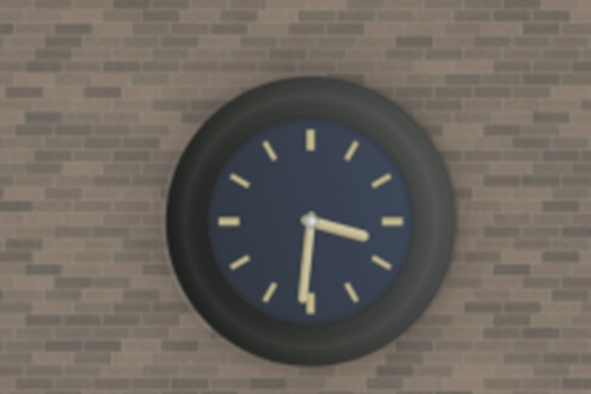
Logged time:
3,31
